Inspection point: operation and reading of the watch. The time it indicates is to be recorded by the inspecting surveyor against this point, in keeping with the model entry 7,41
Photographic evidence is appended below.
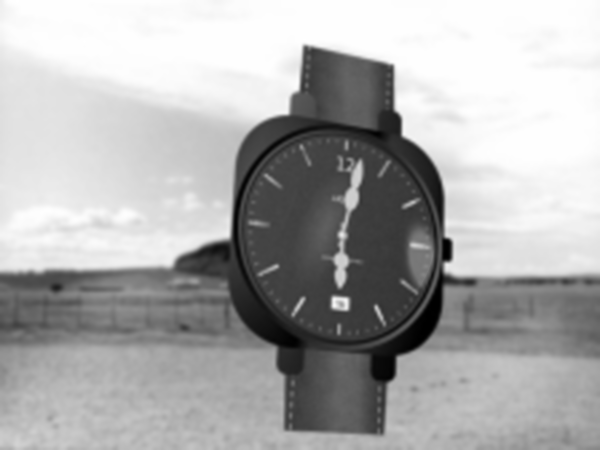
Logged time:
6,02
